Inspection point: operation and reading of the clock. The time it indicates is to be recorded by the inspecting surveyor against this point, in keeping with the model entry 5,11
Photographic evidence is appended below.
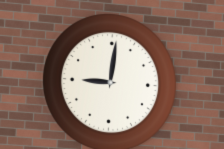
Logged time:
9,01
